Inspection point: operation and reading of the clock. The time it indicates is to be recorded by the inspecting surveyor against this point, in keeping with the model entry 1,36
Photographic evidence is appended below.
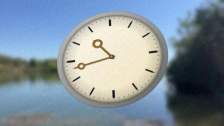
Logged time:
10,43
